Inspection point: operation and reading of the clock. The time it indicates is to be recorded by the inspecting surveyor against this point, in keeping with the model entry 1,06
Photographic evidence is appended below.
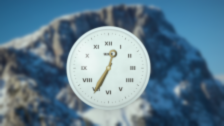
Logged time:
12,35
